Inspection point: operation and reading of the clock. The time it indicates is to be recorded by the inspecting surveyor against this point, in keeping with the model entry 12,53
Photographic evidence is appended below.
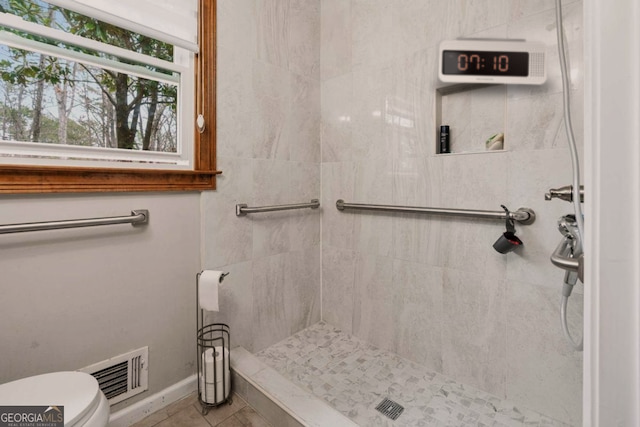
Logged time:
7,10
